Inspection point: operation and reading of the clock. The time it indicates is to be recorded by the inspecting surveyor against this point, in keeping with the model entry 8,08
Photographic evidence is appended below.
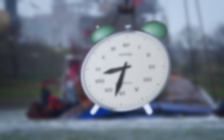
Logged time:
8,32
